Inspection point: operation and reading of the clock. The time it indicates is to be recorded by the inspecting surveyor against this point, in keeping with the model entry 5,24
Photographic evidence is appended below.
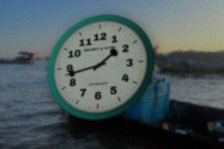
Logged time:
1,43
